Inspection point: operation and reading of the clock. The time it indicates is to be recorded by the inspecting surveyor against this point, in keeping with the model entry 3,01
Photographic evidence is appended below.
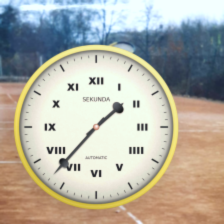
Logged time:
1,37
